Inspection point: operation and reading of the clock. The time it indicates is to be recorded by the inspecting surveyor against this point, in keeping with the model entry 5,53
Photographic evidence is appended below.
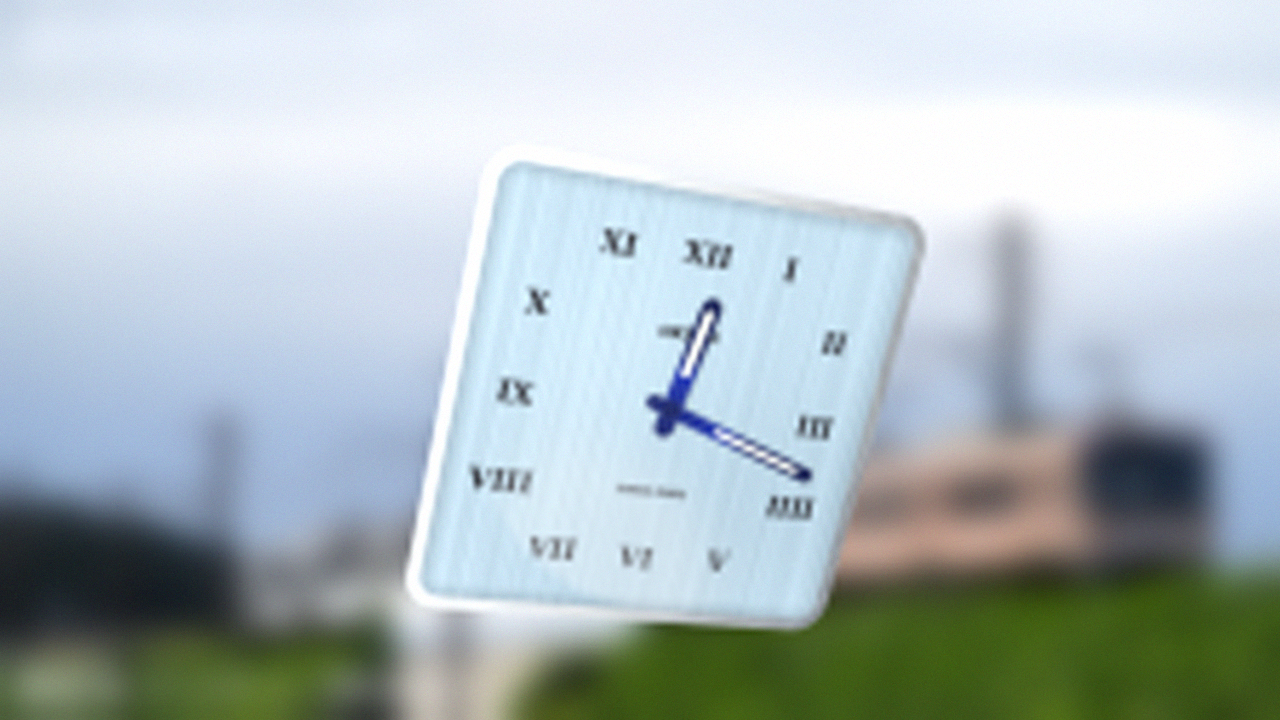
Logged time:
12,18
